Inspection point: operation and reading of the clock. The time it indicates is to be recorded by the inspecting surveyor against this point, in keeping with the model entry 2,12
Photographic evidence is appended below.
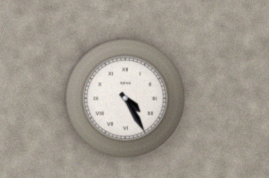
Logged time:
4,25
